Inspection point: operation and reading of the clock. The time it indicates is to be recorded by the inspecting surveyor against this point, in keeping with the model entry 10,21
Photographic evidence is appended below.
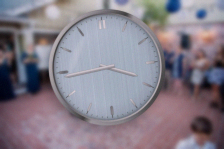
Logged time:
3,44
